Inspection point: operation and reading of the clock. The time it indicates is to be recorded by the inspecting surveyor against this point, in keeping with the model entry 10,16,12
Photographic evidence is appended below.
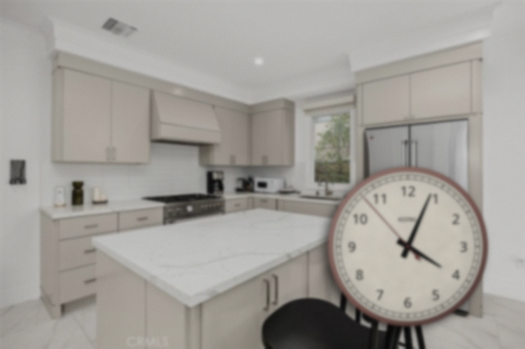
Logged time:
4,03,53
